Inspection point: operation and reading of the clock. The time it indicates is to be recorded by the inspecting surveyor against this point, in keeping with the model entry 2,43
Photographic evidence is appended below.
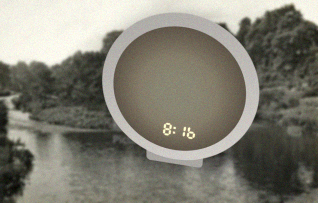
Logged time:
8,16
